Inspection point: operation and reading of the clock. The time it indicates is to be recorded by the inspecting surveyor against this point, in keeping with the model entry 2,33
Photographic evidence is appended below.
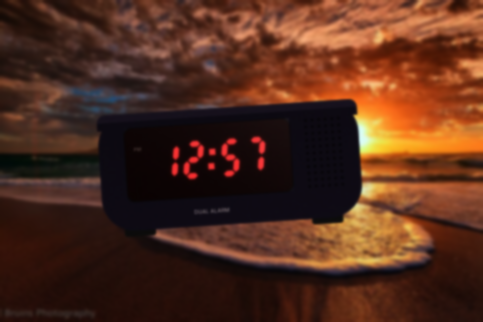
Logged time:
12,57
